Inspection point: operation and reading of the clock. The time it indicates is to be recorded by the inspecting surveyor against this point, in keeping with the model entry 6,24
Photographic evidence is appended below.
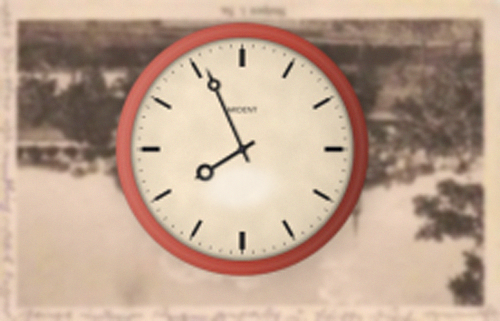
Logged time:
7,56
